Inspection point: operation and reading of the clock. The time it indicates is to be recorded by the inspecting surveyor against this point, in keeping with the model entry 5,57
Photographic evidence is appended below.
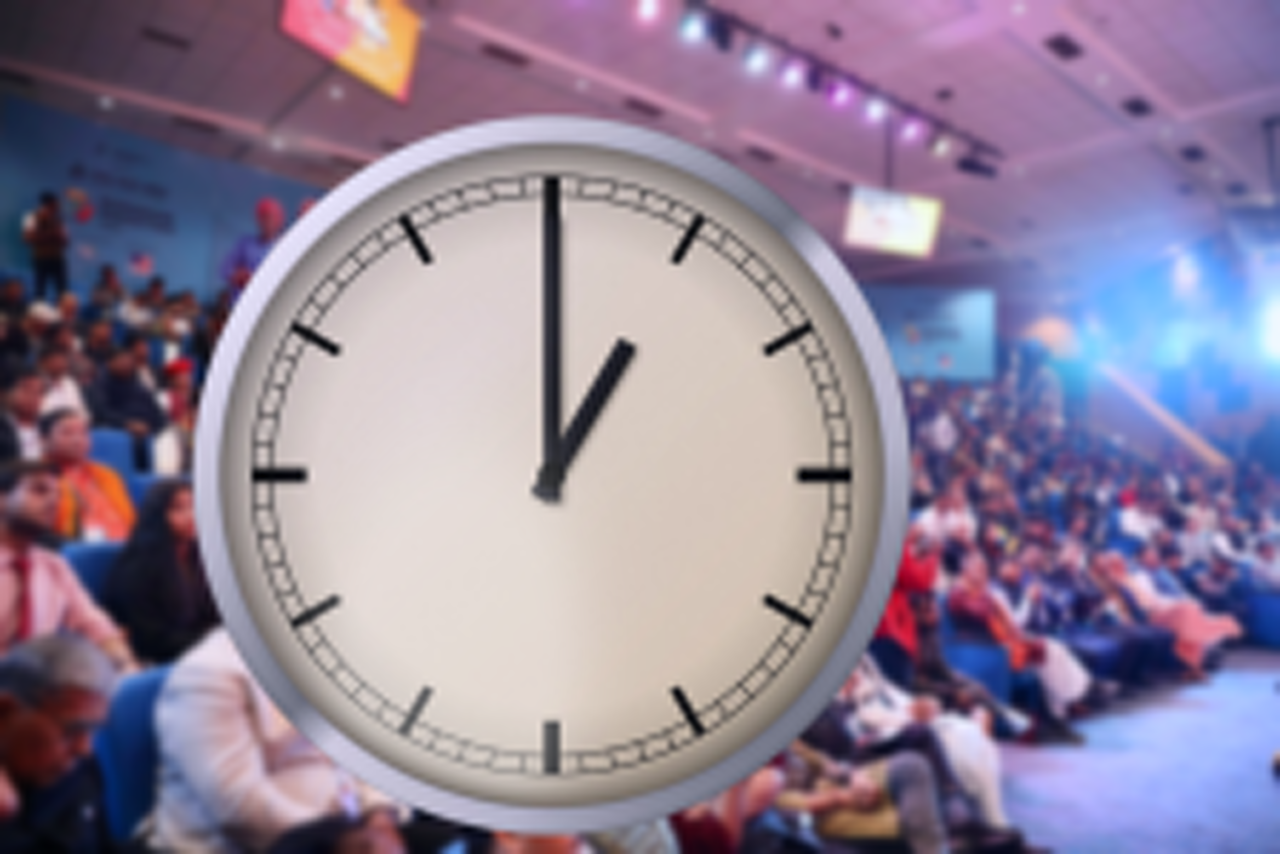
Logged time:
1,00
